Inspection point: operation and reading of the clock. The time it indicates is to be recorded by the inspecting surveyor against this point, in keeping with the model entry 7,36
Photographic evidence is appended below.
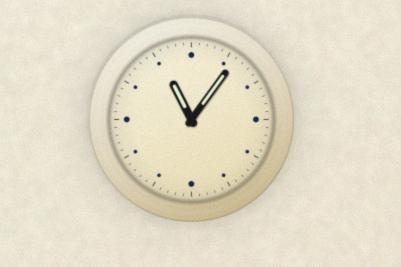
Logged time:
11,06
